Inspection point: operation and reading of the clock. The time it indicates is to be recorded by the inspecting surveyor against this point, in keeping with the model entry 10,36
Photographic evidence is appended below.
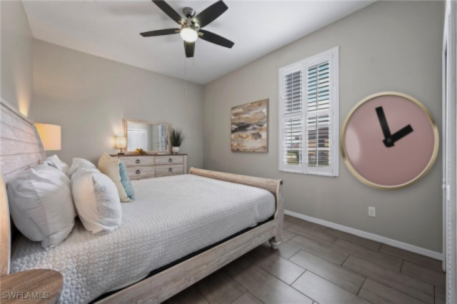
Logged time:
1,57
